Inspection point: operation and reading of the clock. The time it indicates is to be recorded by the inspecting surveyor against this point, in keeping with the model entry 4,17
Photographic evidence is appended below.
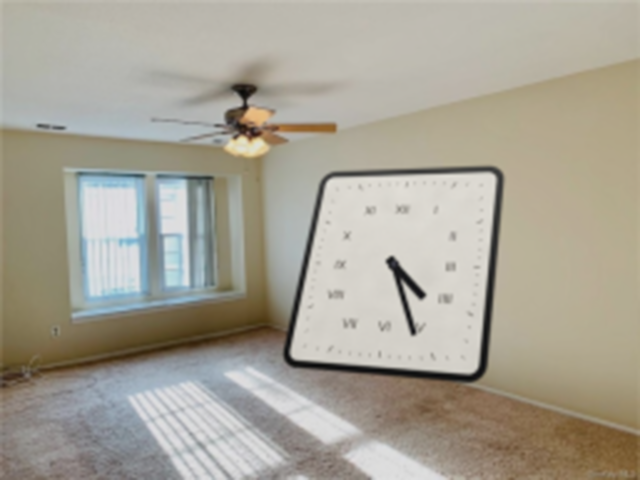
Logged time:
4,26
